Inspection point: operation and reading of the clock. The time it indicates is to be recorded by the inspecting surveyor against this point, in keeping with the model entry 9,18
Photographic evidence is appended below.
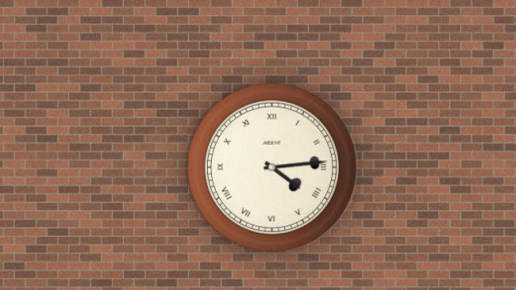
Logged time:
4,14
